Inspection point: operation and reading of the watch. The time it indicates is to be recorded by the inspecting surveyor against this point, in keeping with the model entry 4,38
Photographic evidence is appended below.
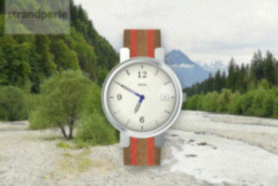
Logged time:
6,50
